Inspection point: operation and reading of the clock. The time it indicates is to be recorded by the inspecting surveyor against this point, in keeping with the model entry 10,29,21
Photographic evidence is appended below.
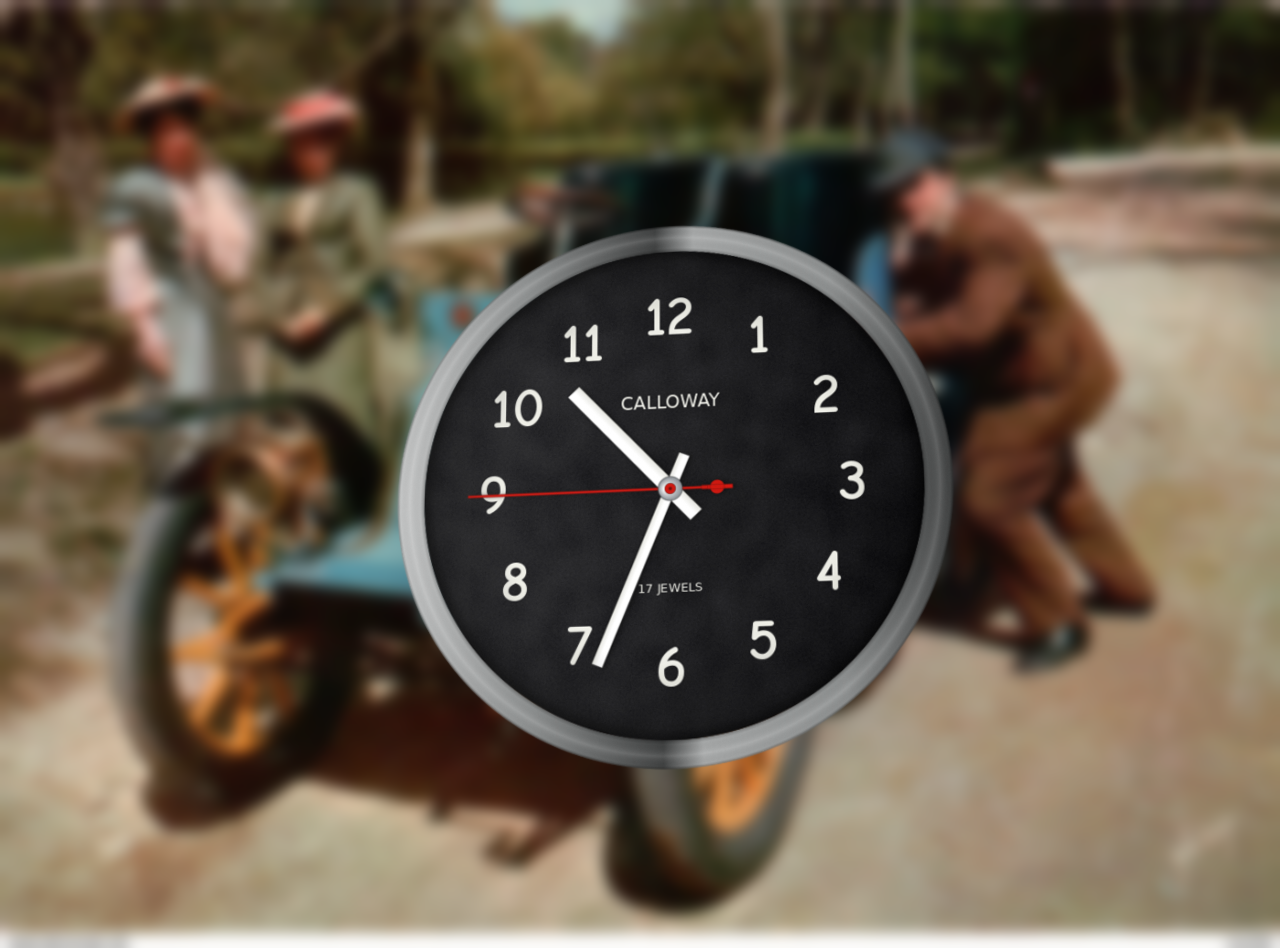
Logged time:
10,33,45
